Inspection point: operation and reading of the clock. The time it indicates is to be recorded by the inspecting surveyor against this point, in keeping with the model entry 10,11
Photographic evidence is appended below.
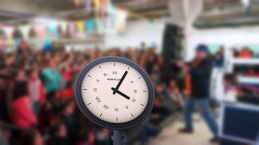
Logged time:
4,05
